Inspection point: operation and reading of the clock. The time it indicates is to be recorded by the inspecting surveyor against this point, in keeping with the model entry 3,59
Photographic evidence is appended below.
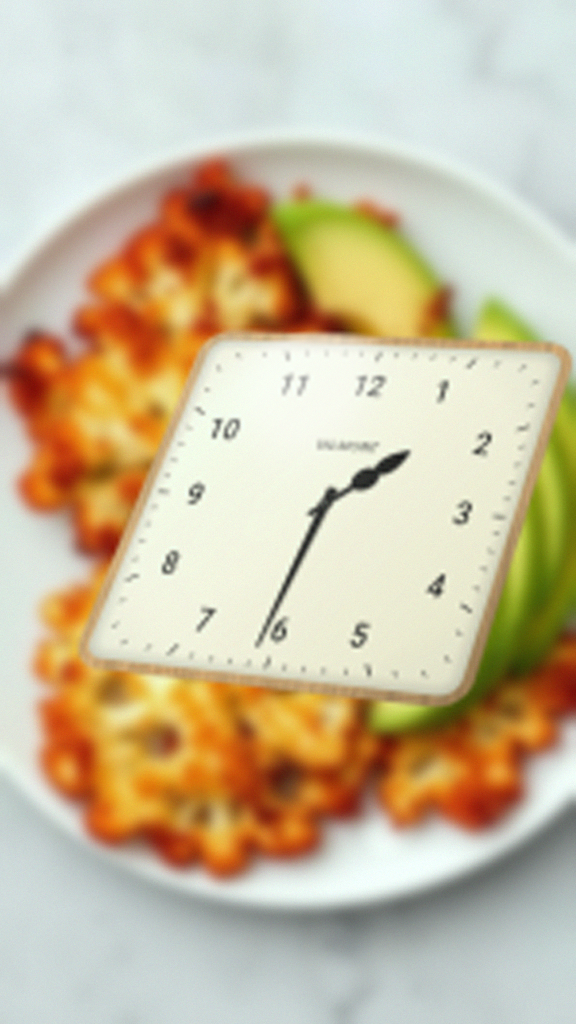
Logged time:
1,31
